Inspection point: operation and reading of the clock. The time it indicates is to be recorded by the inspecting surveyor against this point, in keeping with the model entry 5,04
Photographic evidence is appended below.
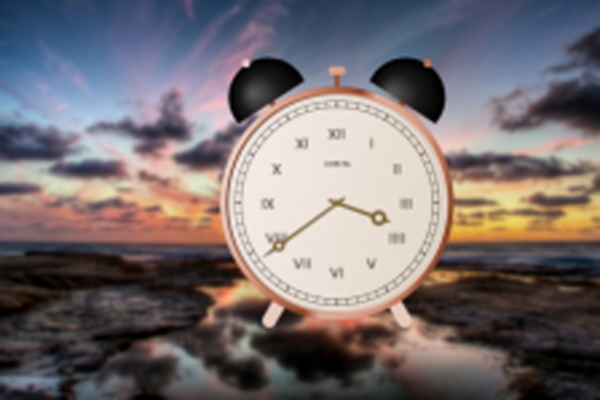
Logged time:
3,39
